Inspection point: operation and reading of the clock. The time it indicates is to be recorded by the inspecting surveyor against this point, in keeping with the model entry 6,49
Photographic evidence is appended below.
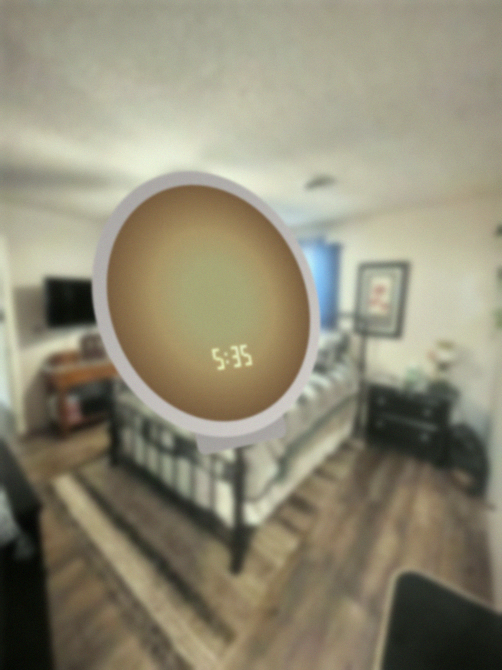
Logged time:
5,35
